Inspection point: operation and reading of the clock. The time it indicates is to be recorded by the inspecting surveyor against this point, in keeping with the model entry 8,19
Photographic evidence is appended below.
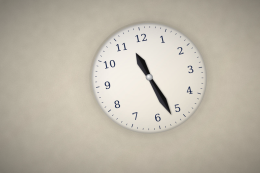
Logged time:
11,27
